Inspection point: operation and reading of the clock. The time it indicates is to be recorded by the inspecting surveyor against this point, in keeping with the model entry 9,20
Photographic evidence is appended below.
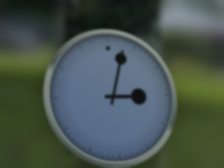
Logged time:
3,03
